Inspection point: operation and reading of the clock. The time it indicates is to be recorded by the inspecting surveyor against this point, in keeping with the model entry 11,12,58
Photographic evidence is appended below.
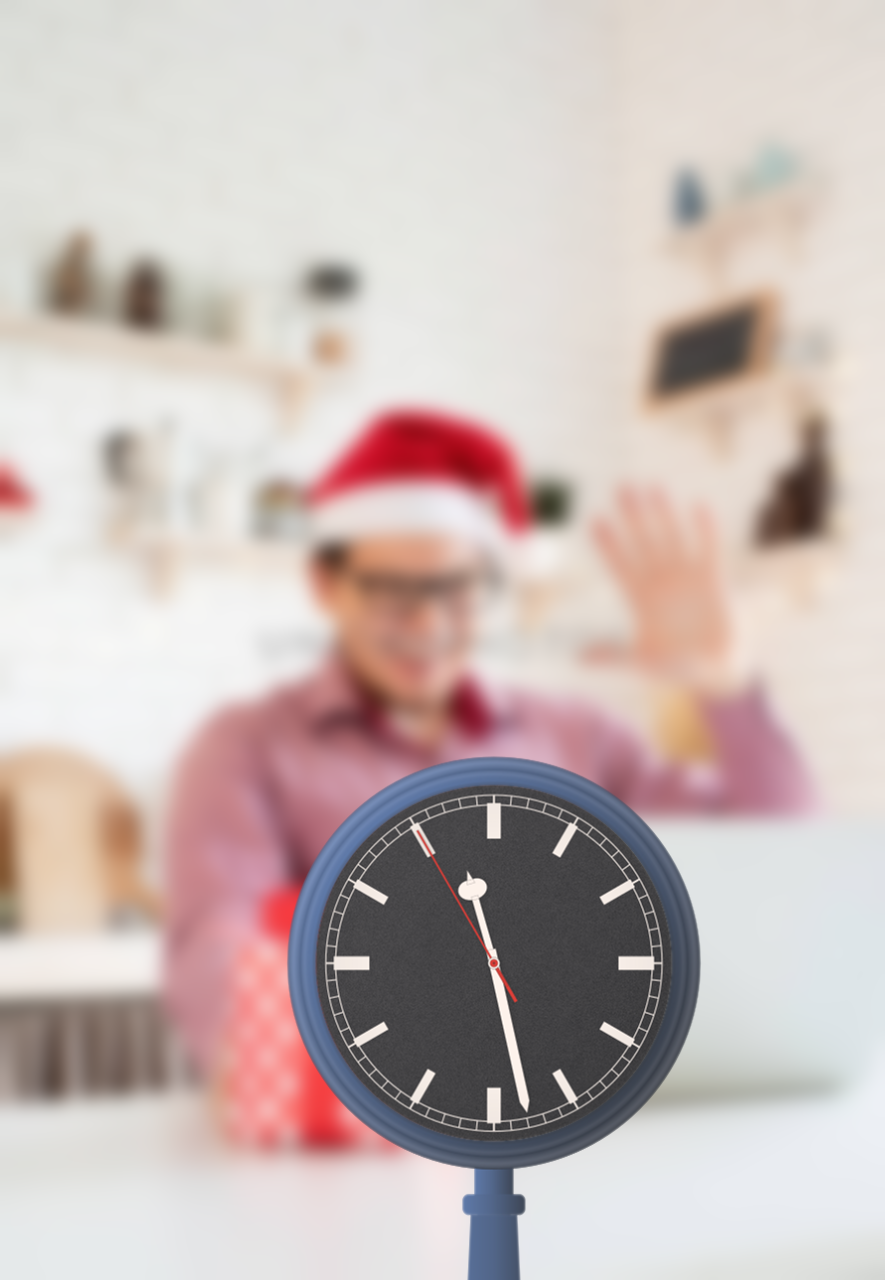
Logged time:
11,27,55
